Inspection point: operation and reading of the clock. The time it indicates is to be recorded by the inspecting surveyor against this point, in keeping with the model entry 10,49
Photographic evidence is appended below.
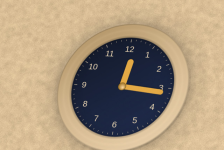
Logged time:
12,16
